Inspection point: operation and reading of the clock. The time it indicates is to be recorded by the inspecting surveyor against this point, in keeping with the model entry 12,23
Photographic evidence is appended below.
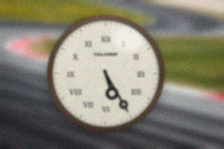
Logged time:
5,25
